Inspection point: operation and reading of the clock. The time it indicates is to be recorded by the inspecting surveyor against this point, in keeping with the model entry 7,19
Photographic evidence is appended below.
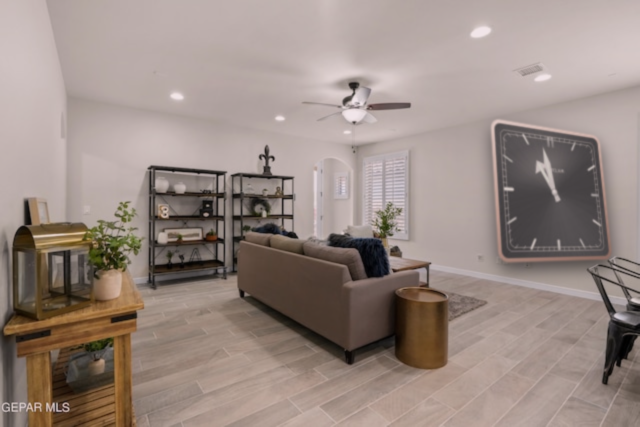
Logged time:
10,58
